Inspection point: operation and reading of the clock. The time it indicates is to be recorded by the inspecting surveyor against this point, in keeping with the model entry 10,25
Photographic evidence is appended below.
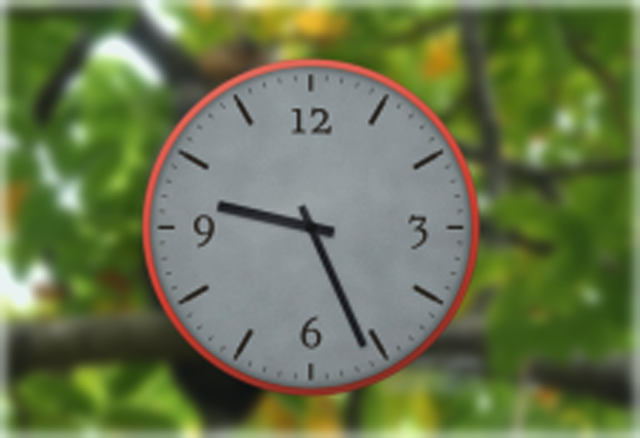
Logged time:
9,26
